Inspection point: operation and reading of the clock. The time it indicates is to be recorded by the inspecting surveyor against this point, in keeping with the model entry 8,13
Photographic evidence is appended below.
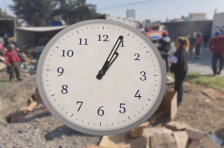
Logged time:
1,04
